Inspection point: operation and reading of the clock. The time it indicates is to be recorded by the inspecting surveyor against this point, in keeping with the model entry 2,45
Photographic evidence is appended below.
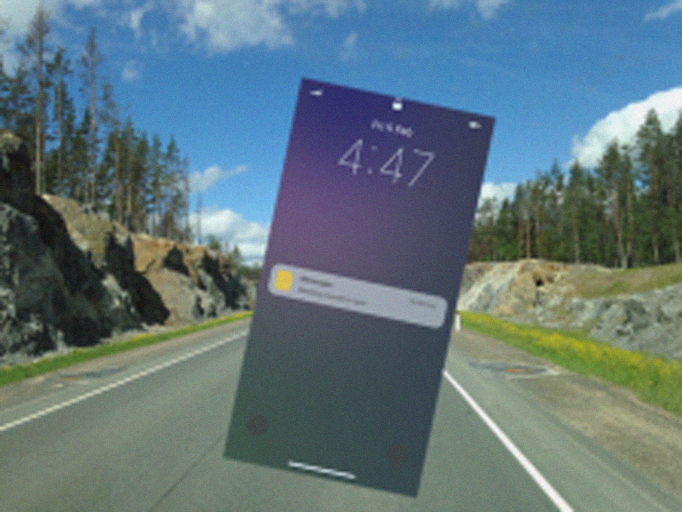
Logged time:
4,47
